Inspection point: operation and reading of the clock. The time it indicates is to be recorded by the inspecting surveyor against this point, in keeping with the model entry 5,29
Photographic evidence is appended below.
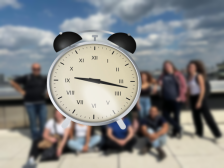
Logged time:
9,17
